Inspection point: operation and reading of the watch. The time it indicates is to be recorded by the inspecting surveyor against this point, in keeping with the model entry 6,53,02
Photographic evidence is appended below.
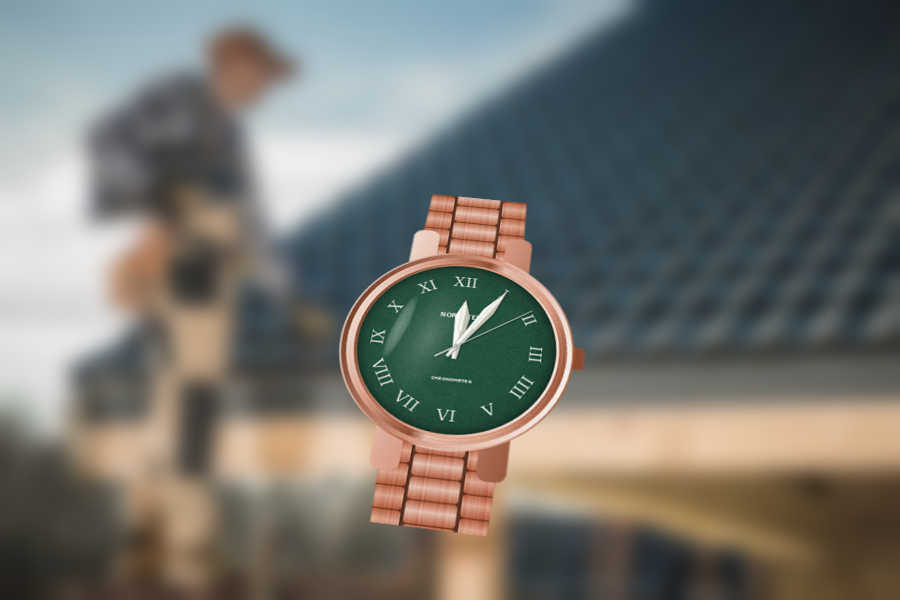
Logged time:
12,05,09
